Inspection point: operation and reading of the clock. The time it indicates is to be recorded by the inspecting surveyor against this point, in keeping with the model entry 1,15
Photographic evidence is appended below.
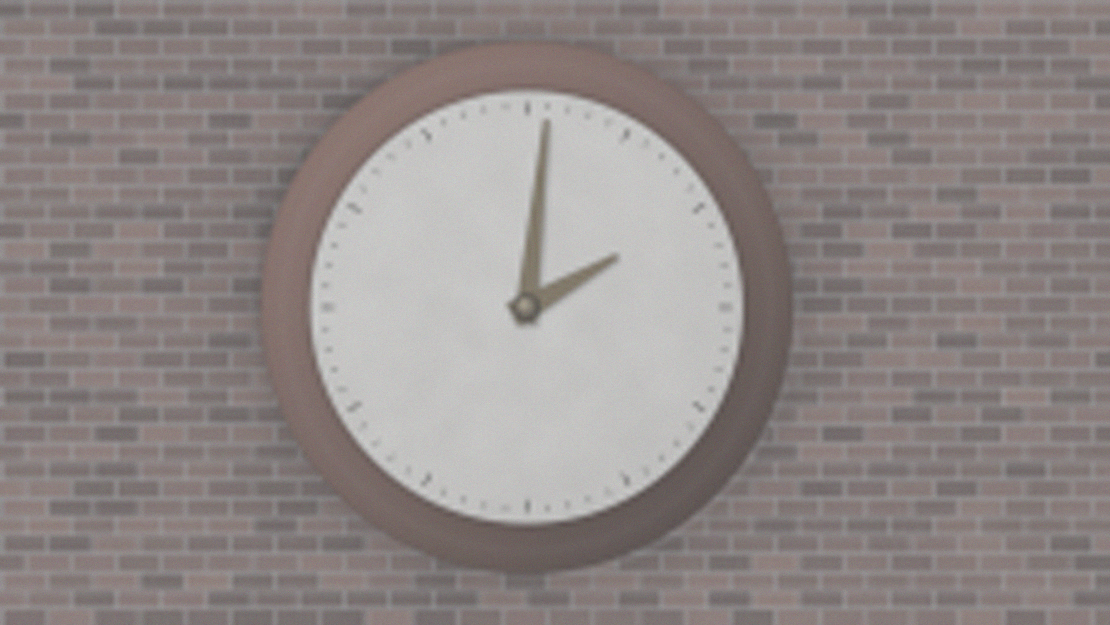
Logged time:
2,01
